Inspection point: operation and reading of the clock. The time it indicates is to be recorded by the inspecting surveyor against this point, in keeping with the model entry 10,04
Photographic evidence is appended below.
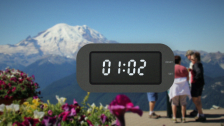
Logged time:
1,02
